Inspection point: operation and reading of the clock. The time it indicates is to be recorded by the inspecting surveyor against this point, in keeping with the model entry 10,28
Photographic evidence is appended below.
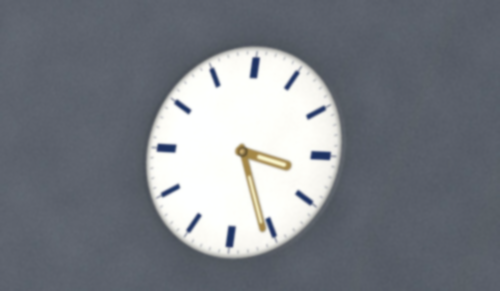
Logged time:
3,26
